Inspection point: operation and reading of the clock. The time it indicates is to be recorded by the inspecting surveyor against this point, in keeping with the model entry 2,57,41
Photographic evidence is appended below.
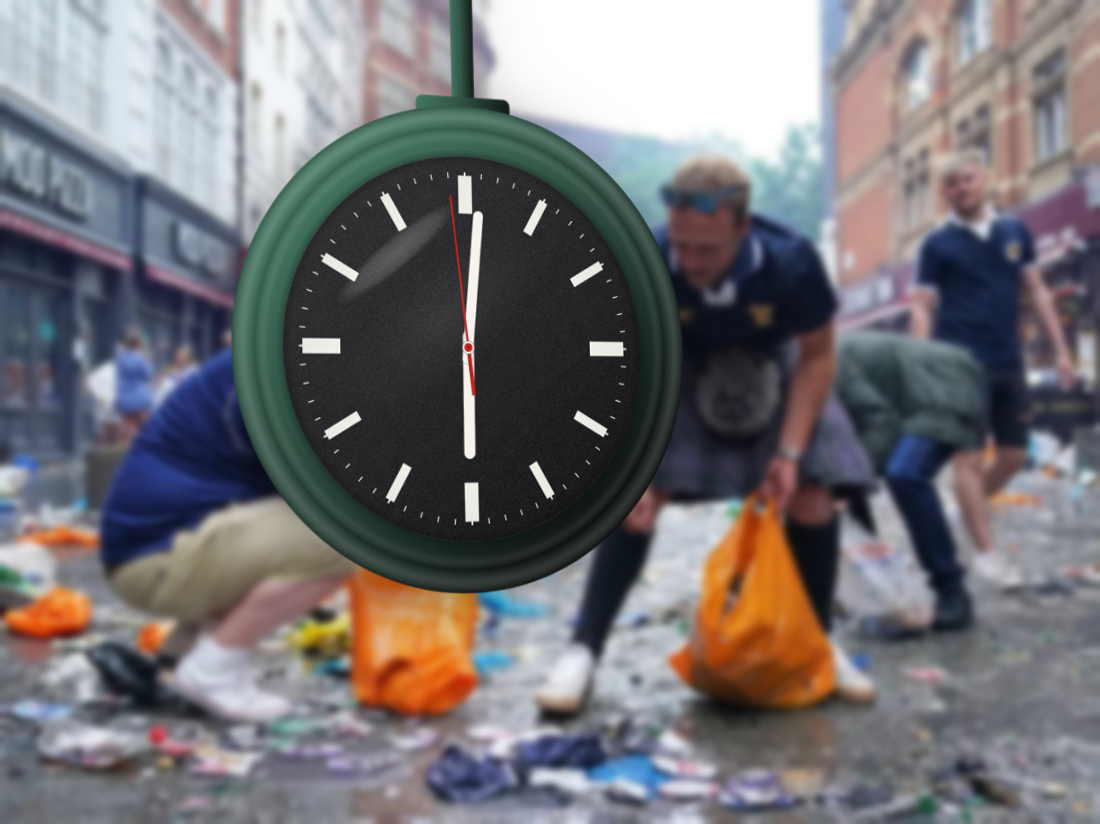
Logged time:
6,00,59
